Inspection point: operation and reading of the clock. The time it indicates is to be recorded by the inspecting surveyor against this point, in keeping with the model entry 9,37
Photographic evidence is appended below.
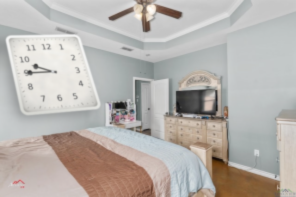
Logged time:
9,45
